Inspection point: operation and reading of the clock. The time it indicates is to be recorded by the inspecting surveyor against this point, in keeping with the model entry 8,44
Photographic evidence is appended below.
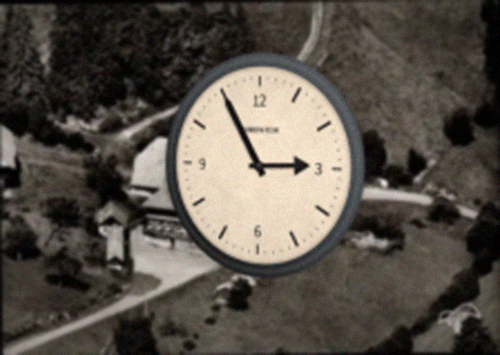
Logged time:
2,55
